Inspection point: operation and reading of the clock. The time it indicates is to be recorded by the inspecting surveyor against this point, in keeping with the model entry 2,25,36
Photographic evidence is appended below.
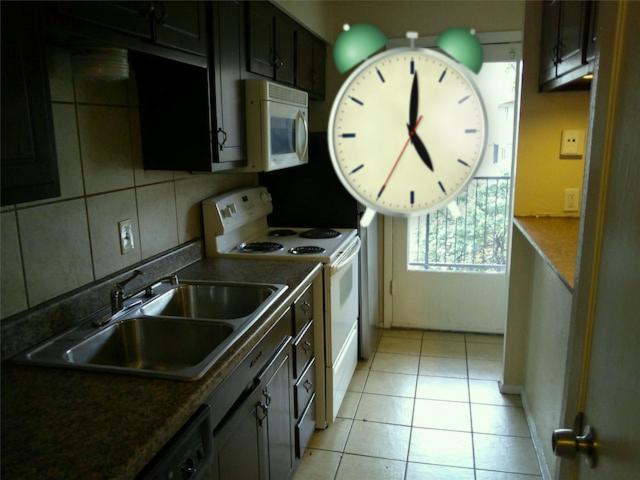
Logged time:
5,00,35
